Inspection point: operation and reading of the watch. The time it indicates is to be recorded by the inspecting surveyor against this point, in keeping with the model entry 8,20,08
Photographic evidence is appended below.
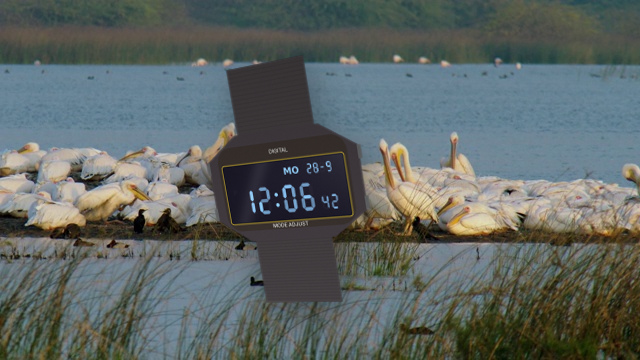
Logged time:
12,06,42
